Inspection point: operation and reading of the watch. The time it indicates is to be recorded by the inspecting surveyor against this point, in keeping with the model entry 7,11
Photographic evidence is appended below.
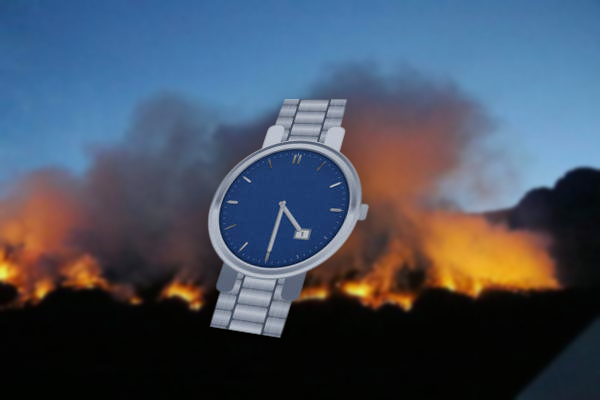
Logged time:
4,30
